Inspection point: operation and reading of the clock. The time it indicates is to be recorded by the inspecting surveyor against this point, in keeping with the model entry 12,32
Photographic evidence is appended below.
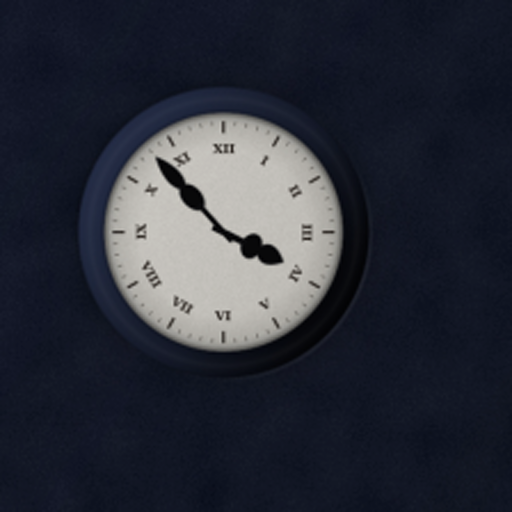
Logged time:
3,53
